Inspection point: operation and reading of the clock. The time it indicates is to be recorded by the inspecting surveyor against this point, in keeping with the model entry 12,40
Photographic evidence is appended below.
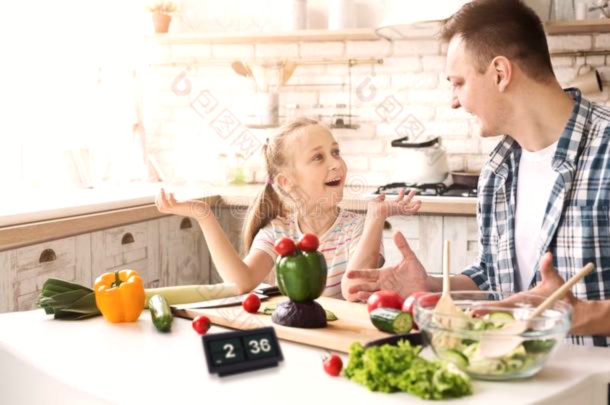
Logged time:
2,36
